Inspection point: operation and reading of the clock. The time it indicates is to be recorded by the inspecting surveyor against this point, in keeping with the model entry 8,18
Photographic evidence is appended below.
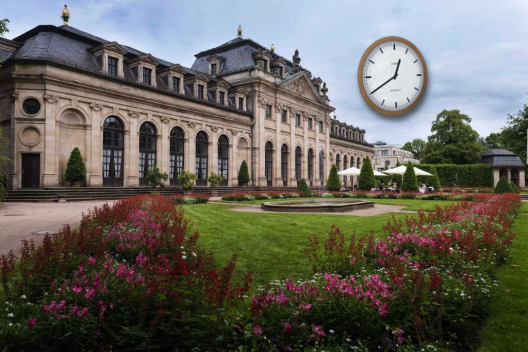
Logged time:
12,40
